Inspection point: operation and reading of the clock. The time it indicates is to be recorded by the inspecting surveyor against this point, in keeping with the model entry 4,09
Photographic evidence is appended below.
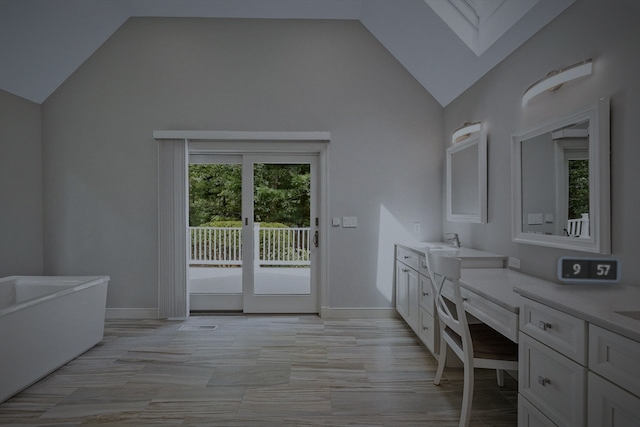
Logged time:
9,57
